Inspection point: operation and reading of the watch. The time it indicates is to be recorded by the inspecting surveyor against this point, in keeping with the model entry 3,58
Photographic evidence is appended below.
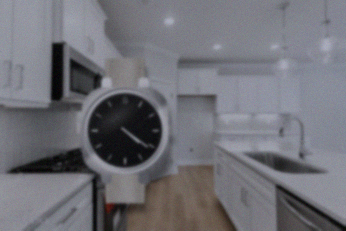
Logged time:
4,21
